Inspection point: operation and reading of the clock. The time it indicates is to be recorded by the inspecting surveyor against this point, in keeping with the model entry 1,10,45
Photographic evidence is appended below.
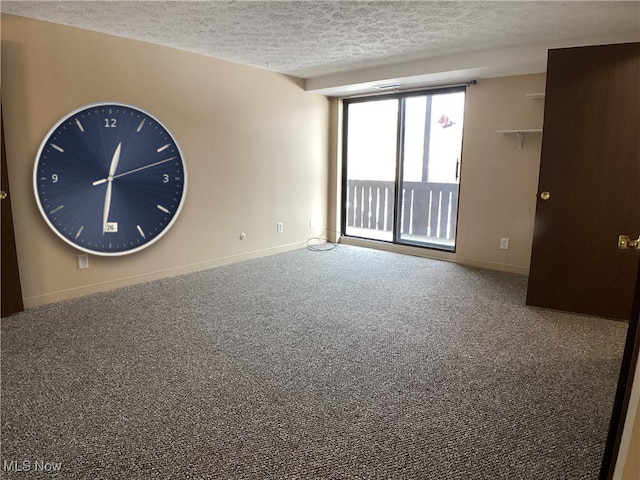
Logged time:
12,31,12
